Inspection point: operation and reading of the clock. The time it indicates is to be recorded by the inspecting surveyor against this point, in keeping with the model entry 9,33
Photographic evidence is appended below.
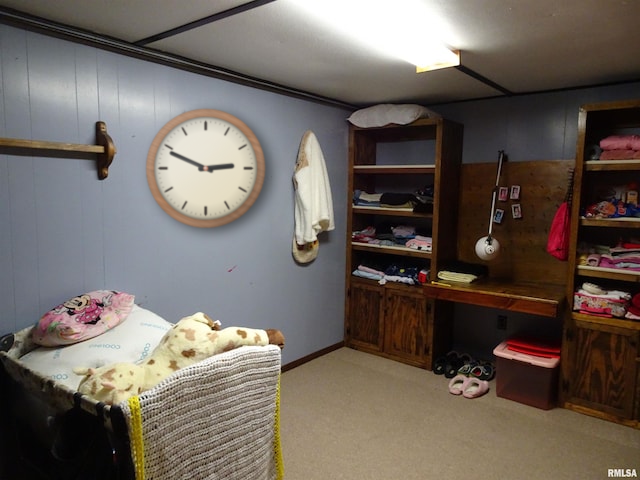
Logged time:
2,49
